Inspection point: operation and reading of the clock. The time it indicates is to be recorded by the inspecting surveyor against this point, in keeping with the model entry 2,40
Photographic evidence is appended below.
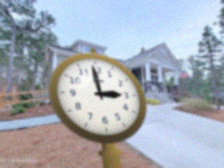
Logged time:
2,59
